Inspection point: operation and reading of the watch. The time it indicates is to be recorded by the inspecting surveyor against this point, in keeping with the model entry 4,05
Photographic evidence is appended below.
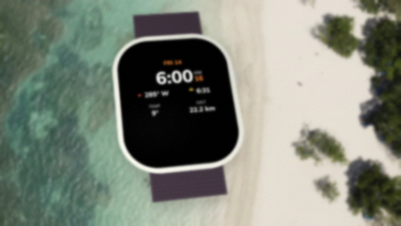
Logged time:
6,00
